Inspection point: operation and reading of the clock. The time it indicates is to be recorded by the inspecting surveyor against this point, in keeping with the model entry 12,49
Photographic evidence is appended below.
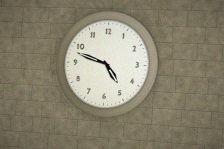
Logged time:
4,48
